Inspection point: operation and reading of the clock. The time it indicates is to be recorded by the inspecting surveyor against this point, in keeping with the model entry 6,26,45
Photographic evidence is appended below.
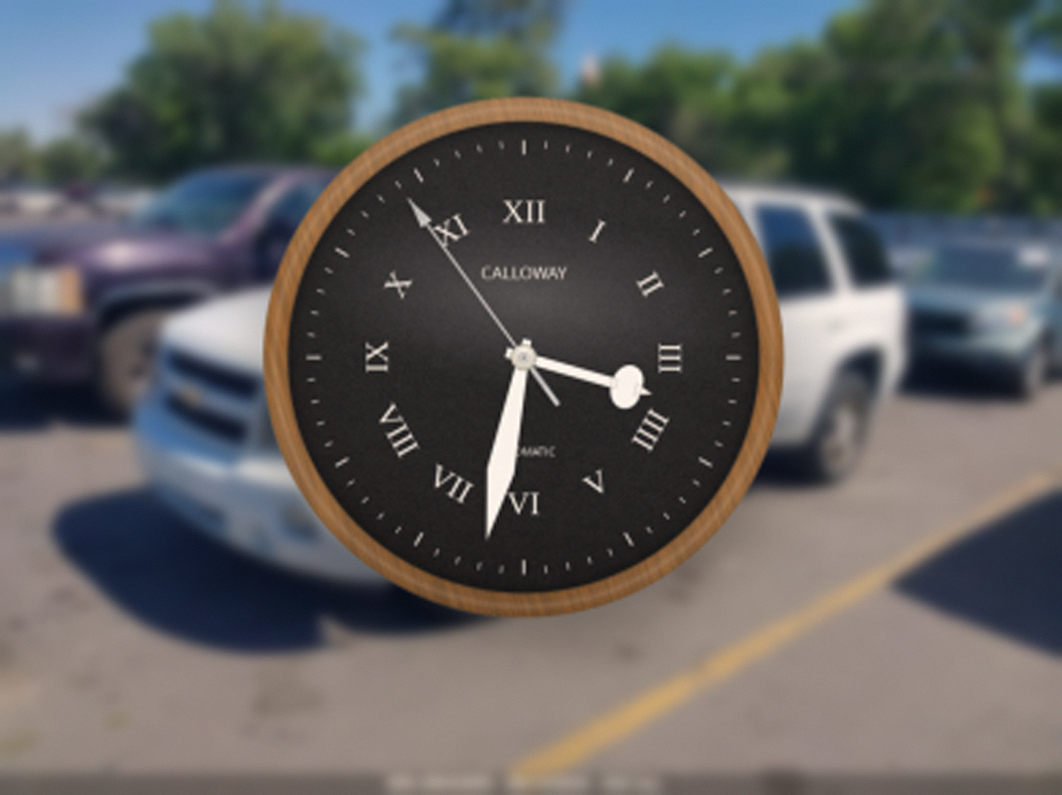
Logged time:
3,31,54
